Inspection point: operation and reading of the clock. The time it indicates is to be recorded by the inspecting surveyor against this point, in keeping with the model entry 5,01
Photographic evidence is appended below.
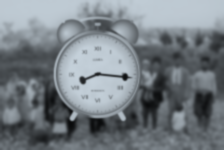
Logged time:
8,16
